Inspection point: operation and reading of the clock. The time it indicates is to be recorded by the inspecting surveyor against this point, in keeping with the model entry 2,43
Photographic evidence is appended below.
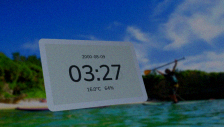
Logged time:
3,27
